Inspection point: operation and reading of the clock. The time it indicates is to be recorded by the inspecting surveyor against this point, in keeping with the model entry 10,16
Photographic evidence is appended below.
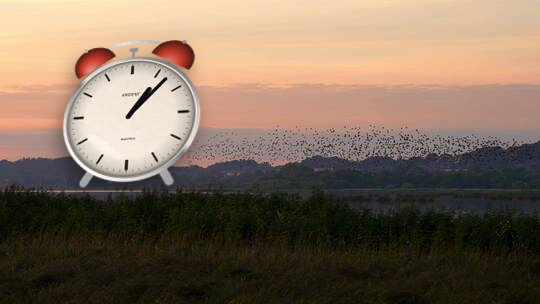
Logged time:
1,07
